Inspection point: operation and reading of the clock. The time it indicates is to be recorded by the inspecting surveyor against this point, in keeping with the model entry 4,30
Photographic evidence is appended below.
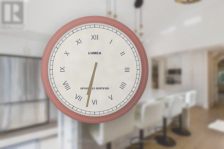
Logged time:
6,32
